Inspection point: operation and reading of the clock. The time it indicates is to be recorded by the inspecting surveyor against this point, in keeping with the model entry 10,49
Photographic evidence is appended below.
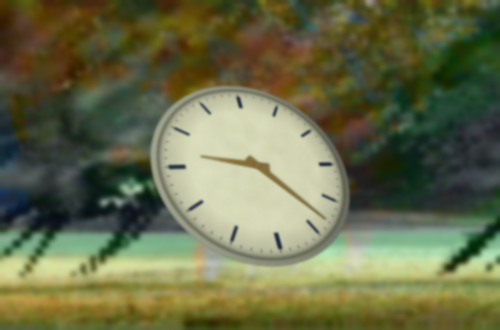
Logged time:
9,23
